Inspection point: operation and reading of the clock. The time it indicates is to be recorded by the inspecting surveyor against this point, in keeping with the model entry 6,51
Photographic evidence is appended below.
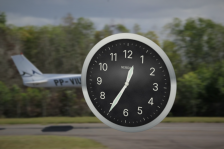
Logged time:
12,35
